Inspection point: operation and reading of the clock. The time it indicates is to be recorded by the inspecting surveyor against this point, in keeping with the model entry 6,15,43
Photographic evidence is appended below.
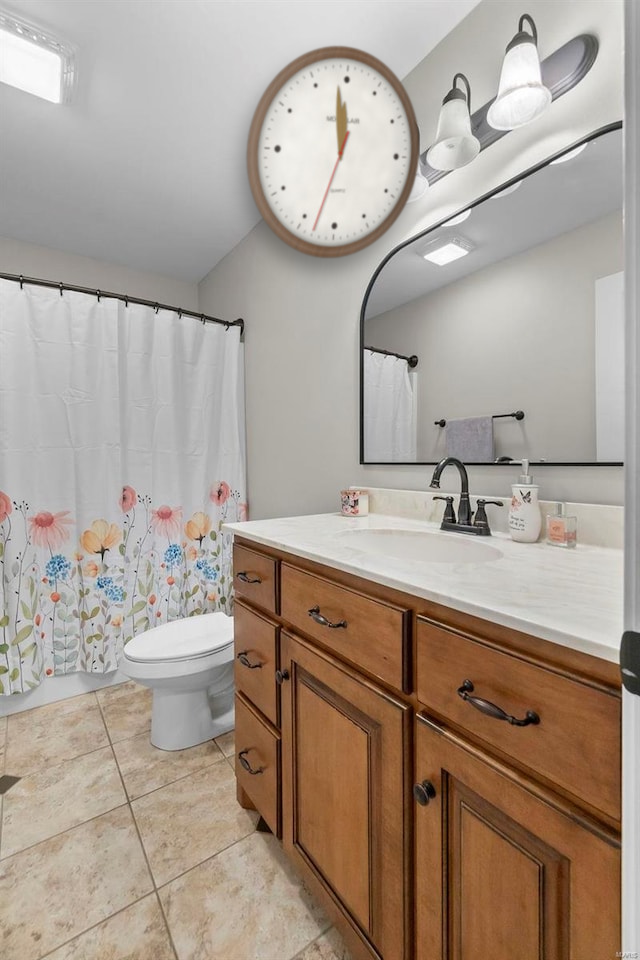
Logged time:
11,58,33
